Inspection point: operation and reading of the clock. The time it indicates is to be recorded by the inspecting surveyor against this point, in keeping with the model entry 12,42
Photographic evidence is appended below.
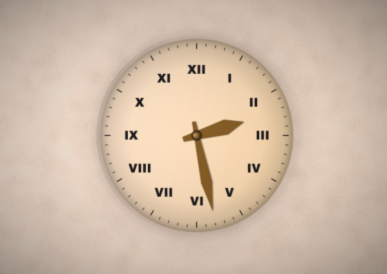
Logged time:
2,28
